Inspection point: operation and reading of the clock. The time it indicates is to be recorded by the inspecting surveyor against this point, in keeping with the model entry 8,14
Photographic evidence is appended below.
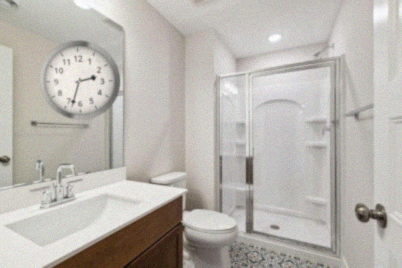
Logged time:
2,33
